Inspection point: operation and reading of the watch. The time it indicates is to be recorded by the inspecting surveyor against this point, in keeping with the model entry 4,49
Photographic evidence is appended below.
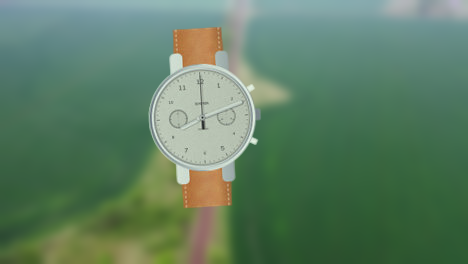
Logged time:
8,12
